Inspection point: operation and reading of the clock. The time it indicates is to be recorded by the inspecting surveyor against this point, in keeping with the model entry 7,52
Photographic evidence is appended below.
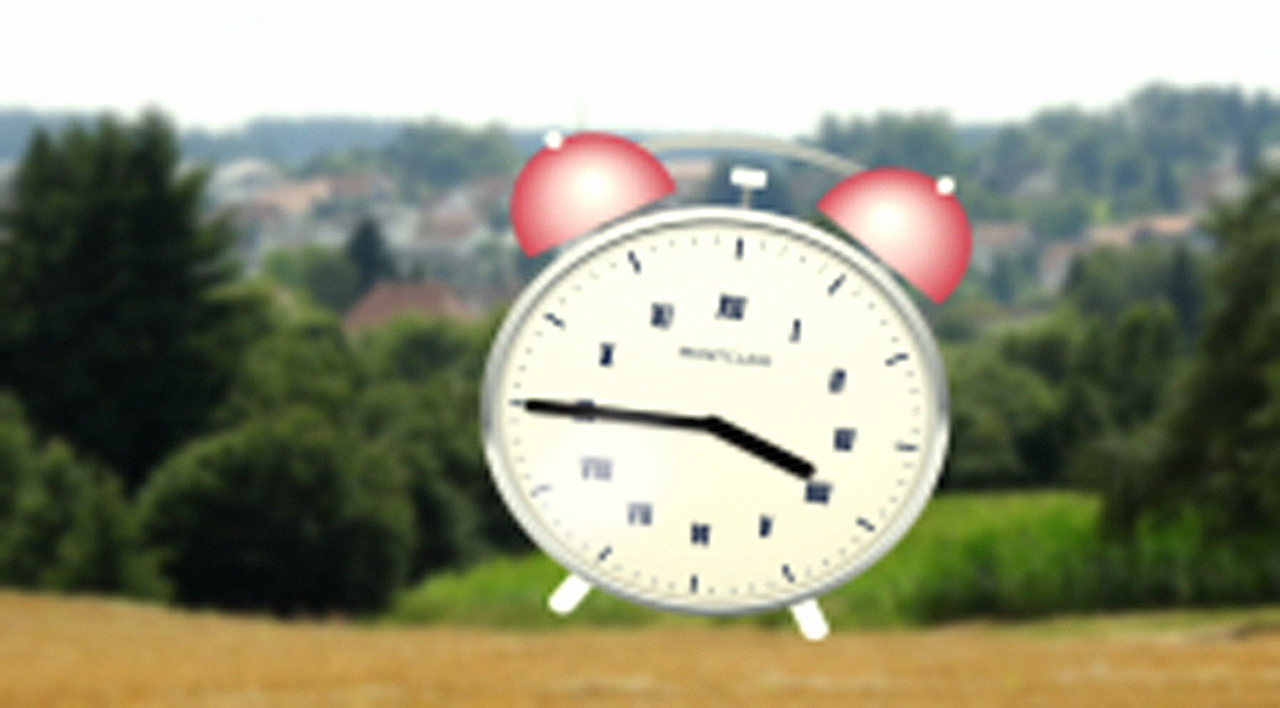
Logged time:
3,45
